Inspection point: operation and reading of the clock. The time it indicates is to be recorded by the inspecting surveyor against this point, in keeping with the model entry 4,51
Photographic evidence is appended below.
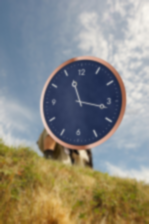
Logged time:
11,17
